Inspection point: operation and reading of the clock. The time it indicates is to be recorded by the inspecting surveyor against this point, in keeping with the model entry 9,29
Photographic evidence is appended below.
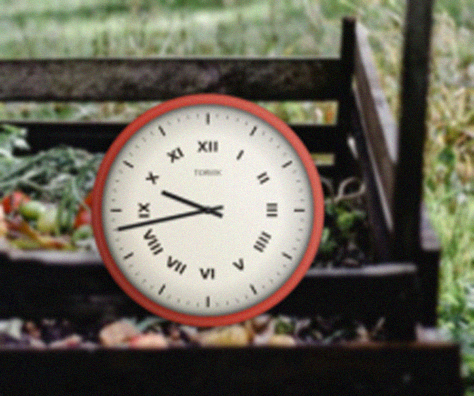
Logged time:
9,43
